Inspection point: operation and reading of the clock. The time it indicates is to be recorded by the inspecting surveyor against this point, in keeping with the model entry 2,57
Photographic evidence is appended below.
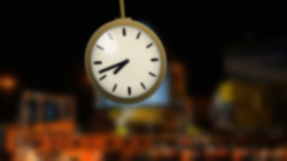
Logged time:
7,42
